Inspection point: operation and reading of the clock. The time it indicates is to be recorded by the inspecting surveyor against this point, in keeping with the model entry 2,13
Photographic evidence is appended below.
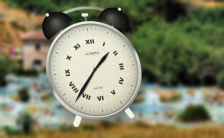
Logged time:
1,37
